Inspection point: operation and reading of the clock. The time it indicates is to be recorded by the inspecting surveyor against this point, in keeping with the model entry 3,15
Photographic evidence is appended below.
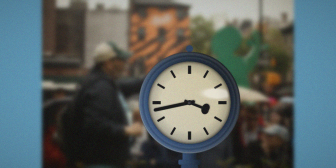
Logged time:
3,43
